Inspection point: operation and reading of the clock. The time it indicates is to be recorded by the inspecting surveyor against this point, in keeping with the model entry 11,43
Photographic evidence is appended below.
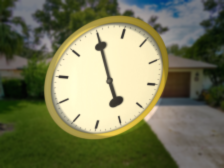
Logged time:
4,55
